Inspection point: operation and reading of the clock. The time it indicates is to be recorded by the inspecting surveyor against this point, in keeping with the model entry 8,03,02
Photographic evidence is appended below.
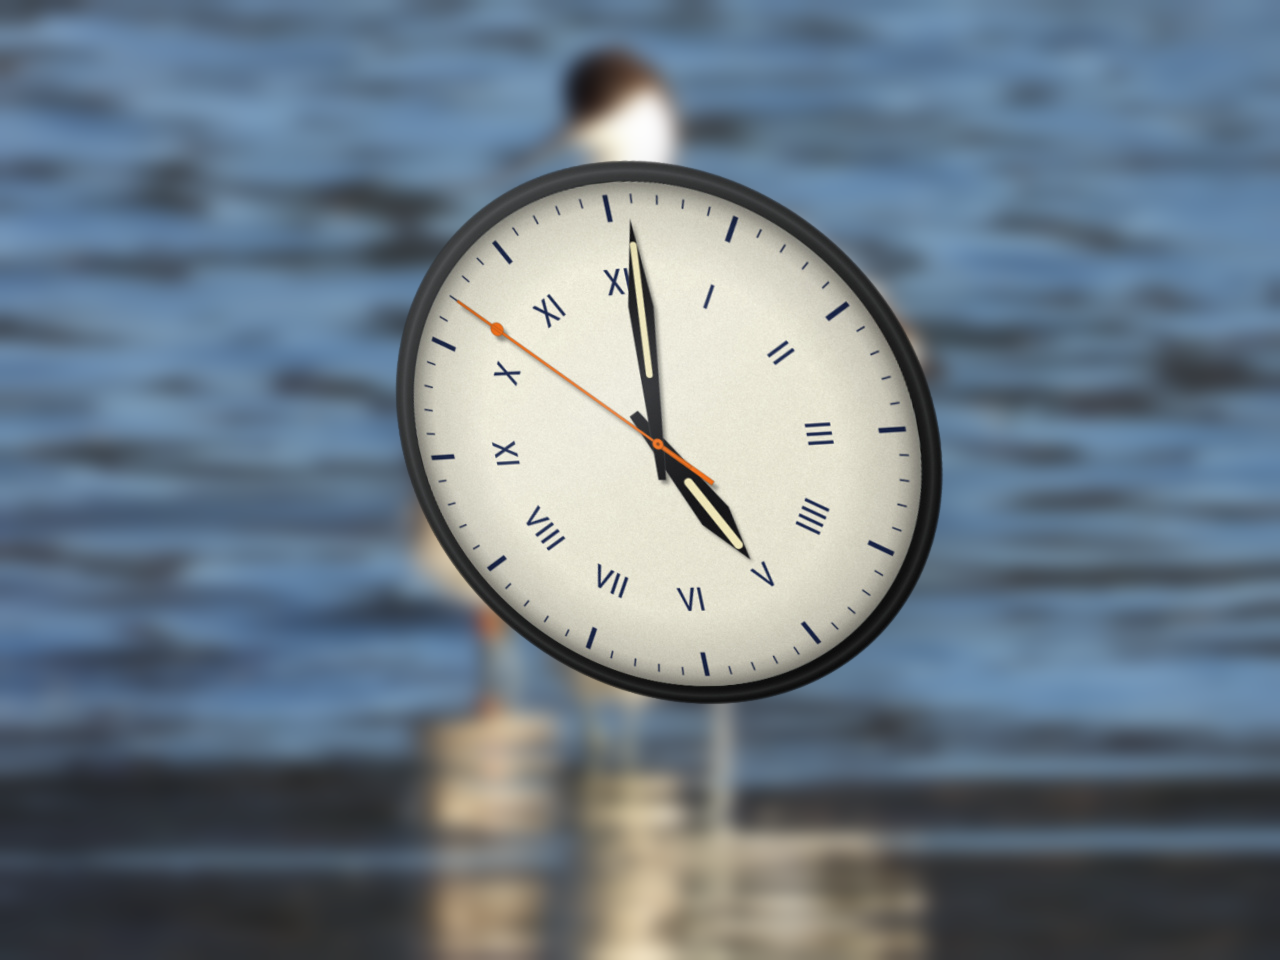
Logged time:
5,00,52
